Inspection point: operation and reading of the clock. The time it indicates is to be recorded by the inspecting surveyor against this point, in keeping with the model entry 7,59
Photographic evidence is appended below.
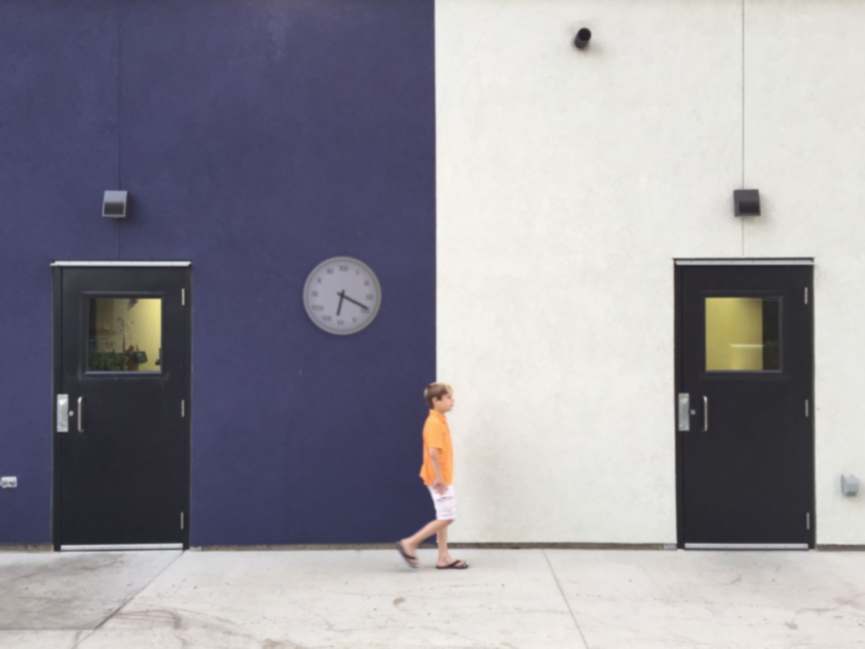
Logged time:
6,19
